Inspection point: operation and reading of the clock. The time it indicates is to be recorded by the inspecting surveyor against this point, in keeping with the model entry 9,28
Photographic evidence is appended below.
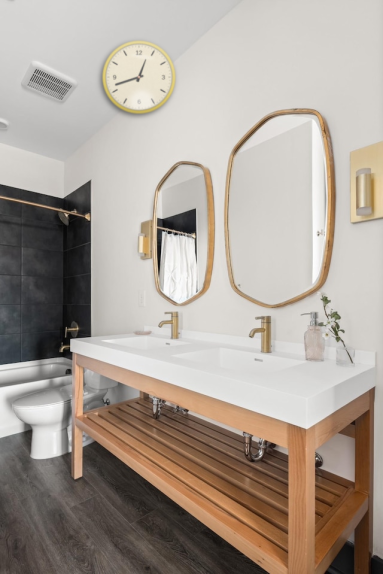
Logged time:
12,42
